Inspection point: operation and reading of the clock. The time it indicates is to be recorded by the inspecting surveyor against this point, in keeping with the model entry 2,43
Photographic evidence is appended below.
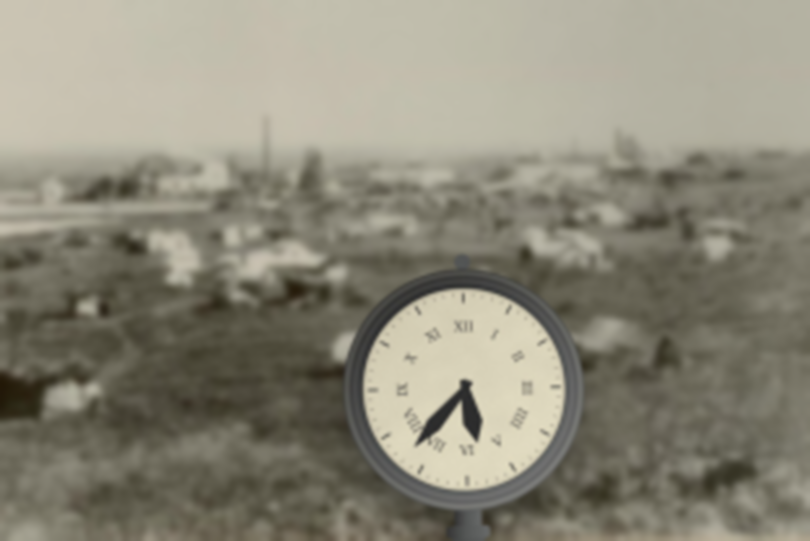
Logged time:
5,37
